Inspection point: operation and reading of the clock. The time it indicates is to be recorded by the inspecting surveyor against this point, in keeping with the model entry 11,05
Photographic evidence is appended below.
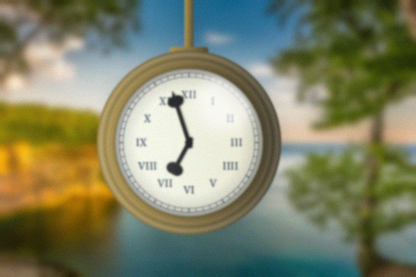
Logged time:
6,57
